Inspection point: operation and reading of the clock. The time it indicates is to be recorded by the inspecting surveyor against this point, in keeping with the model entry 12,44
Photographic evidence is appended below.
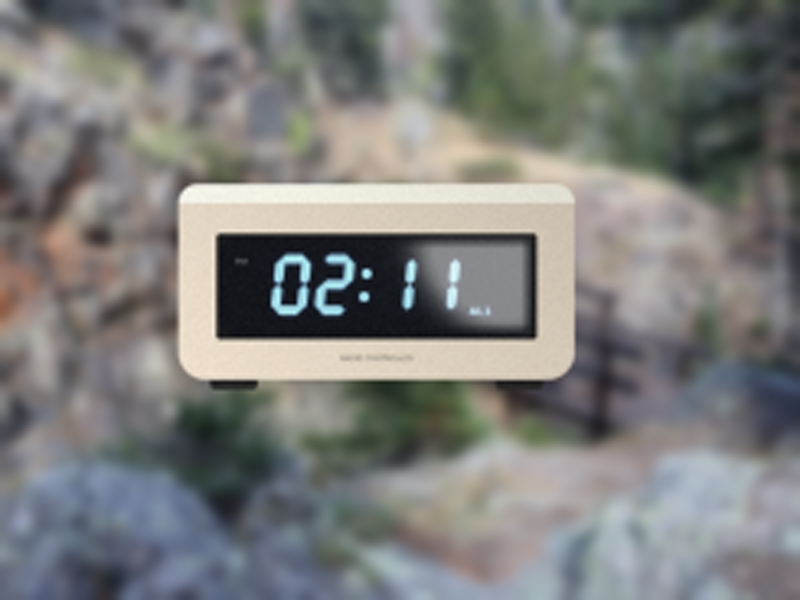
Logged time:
2,11
